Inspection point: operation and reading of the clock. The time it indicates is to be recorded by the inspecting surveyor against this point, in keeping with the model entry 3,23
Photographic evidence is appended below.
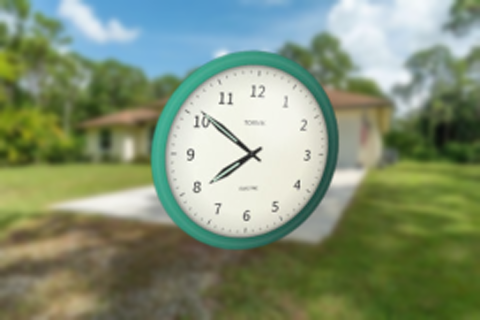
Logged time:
7,51
